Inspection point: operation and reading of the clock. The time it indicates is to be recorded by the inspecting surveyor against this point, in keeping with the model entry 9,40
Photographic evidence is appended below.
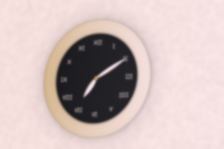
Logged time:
7,10
